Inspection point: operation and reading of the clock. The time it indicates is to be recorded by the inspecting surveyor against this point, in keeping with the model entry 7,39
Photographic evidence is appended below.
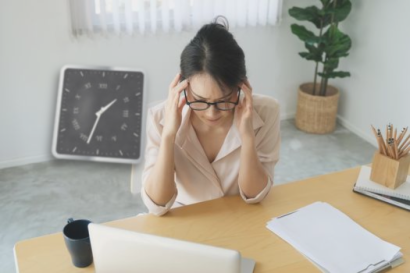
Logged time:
1,33
